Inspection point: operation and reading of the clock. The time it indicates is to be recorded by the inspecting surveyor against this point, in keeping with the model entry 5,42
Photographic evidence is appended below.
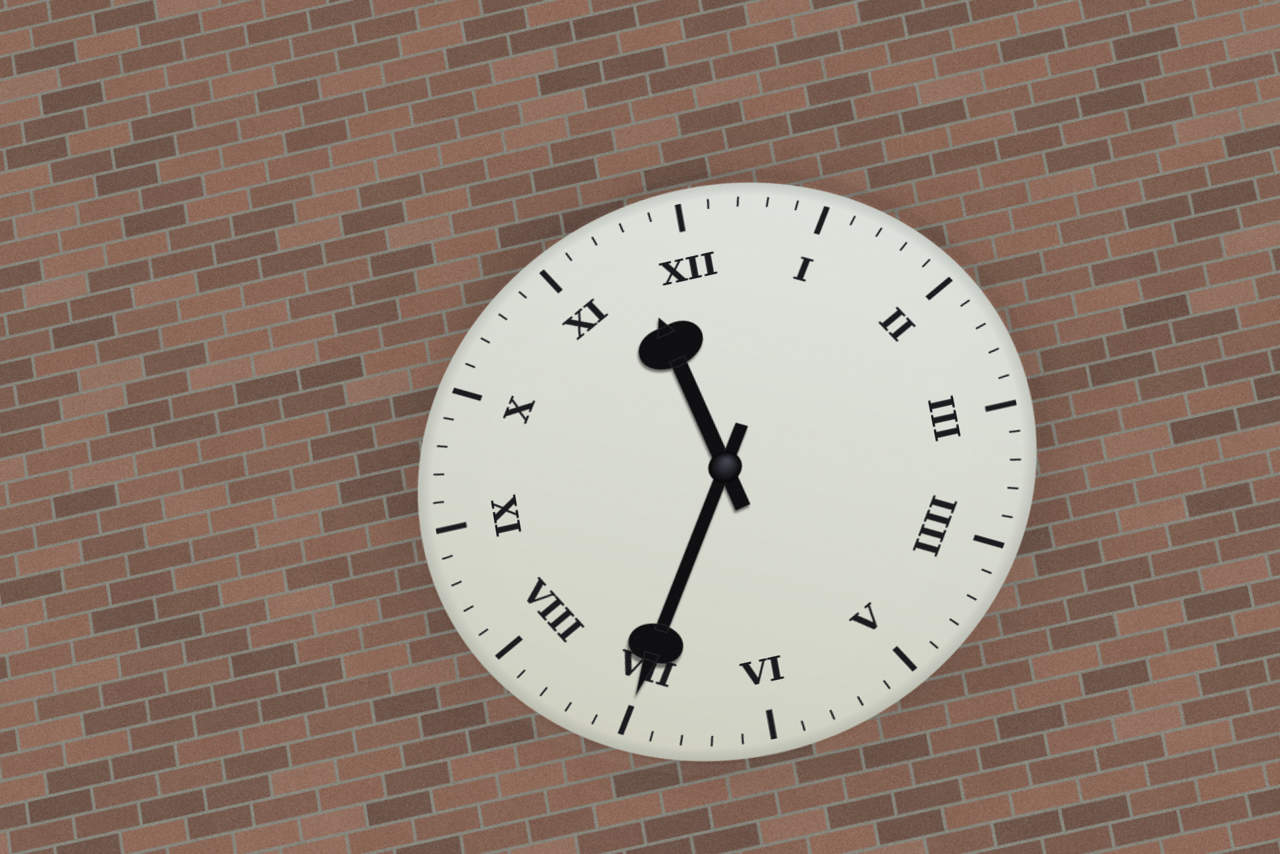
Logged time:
11,35
